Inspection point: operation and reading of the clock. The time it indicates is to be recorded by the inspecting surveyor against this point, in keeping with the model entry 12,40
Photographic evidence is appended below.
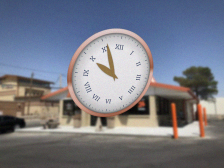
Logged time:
9,56
